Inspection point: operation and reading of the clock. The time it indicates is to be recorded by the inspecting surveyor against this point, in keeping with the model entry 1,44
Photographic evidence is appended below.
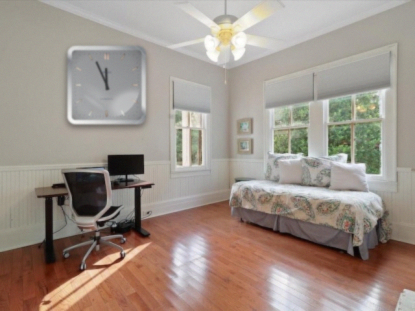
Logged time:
11,56
